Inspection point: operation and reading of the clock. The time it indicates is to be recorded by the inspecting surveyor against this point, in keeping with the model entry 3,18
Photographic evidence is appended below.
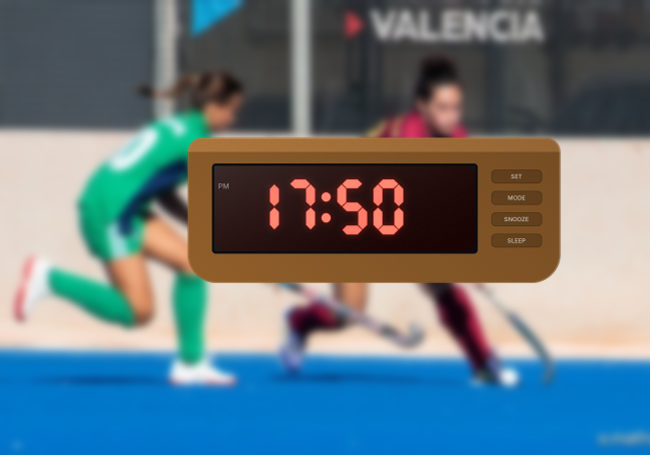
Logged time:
17,50
